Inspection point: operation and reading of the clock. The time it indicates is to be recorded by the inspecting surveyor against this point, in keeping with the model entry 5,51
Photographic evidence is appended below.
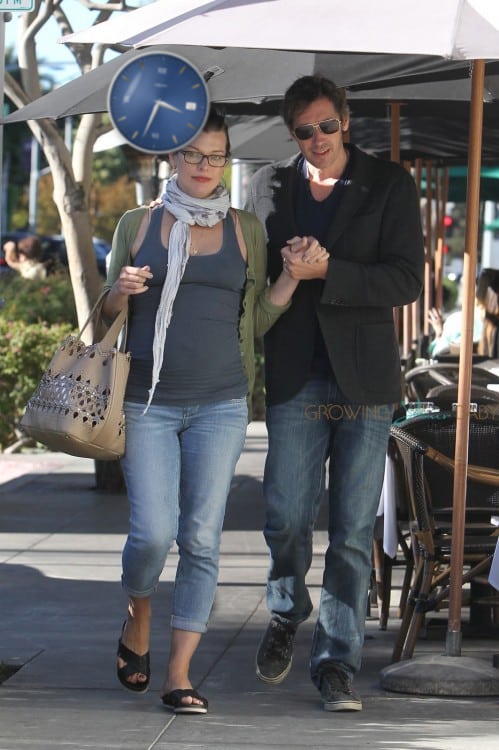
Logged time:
3,33
